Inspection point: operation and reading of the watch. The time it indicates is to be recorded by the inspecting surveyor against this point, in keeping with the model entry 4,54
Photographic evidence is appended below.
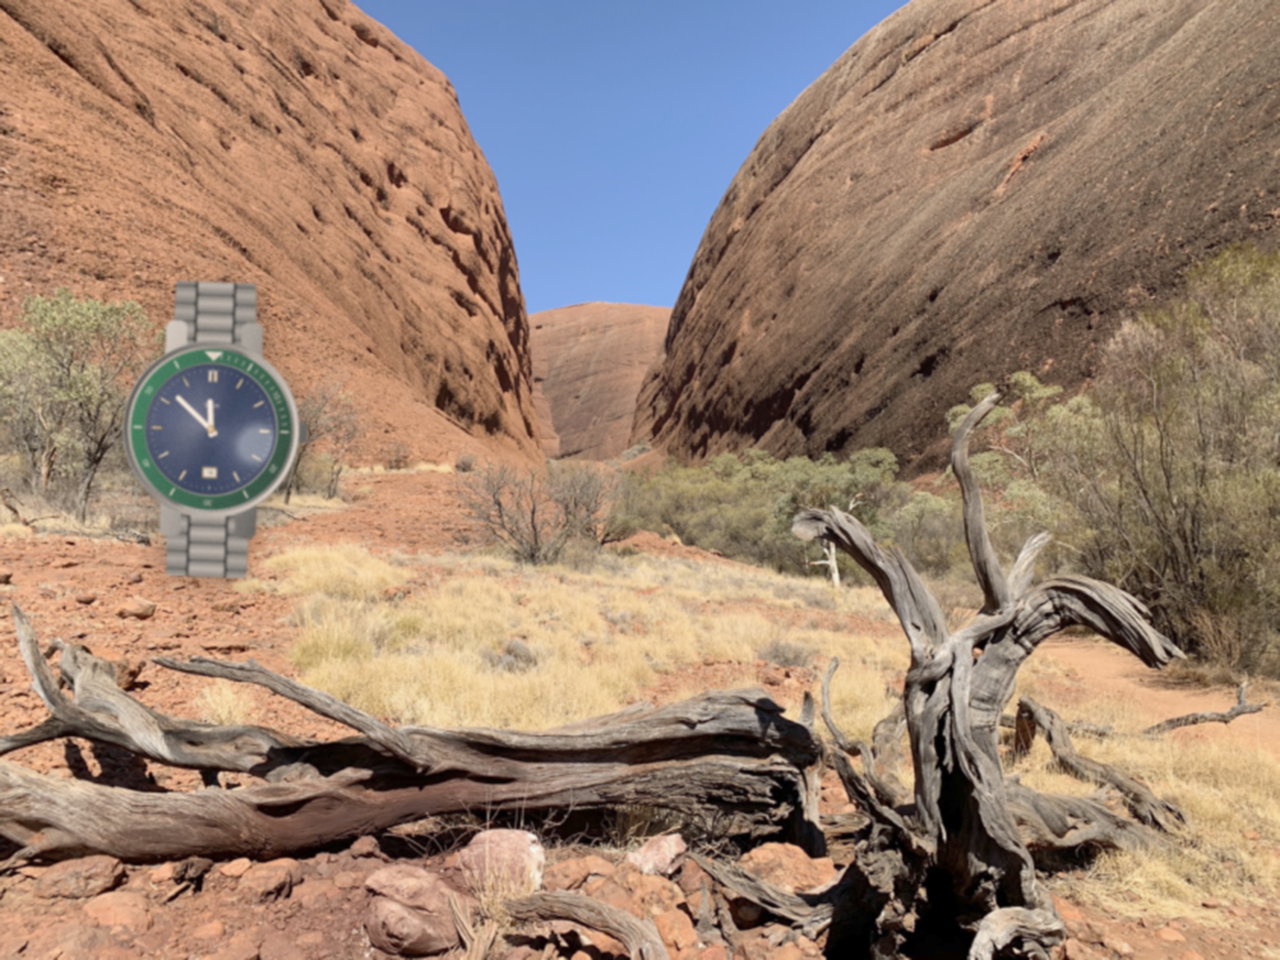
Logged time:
11,52
